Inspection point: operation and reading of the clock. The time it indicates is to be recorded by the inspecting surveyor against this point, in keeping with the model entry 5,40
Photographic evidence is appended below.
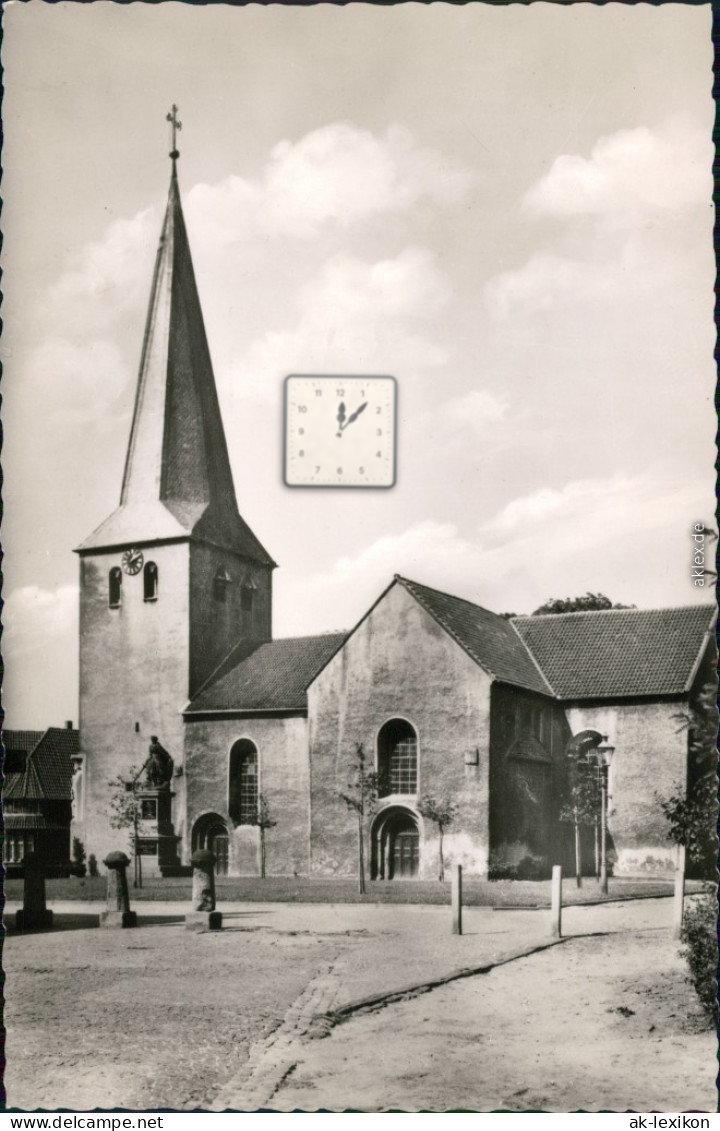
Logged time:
12,07
